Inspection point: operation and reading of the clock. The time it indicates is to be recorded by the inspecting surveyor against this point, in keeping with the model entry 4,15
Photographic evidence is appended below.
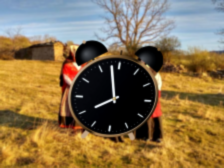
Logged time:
7,58
